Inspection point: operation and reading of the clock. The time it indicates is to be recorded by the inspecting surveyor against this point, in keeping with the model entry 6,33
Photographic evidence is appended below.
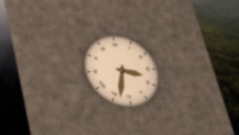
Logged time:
3,33
